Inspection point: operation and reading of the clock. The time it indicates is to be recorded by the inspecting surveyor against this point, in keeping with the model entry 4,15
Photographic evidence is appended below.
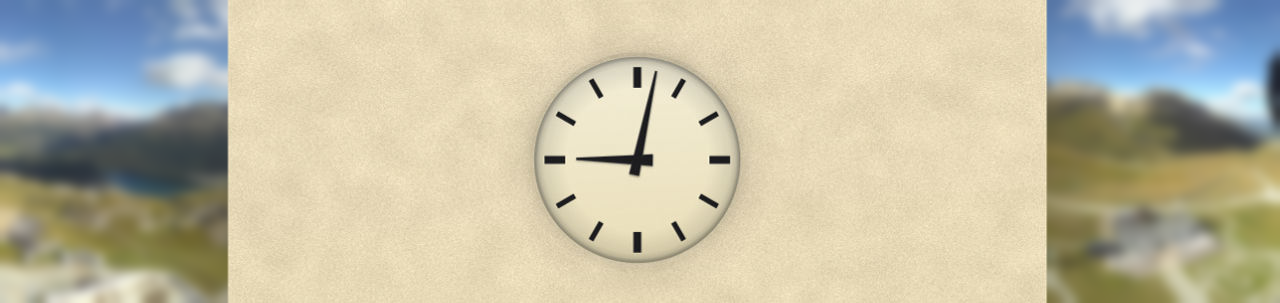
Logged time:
9,02
